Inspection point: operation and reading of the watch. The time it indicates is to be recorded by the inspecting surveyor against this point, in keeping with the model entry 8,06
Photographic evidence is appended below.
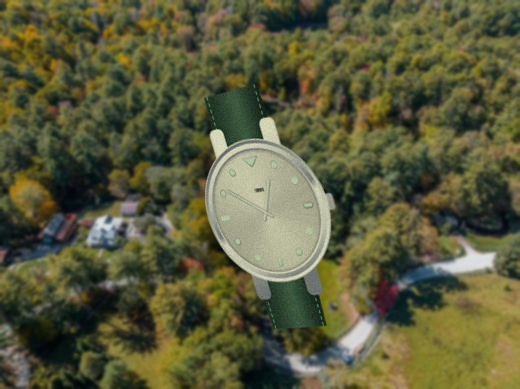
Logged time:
12,51
